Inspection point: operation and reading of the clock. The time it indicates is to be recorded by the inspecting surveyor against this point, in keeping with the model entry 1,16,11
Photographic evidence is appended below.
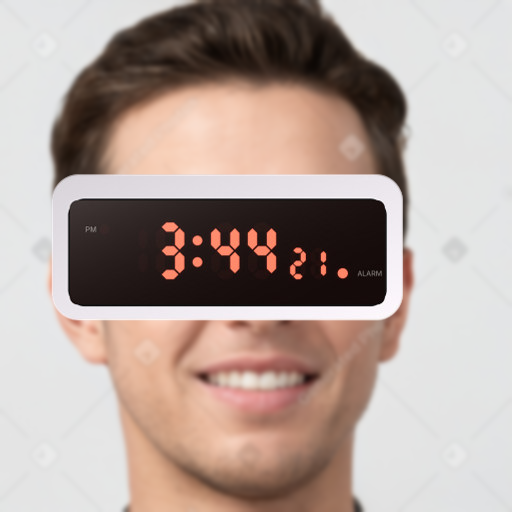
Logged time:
3,44,21
